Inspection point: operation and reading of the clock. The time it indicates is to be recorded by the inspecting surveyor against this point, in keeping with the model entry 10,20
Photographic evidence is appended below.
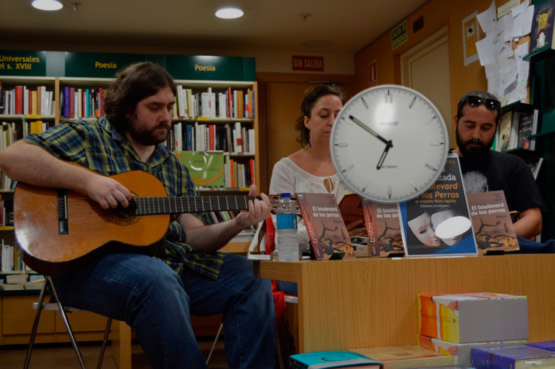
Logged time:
6,51
